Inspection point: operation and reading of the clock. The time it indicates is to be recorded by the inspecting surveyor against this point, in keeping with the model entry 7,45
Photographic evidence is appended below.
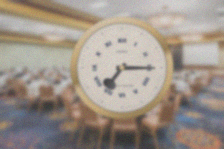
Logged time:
7,15
